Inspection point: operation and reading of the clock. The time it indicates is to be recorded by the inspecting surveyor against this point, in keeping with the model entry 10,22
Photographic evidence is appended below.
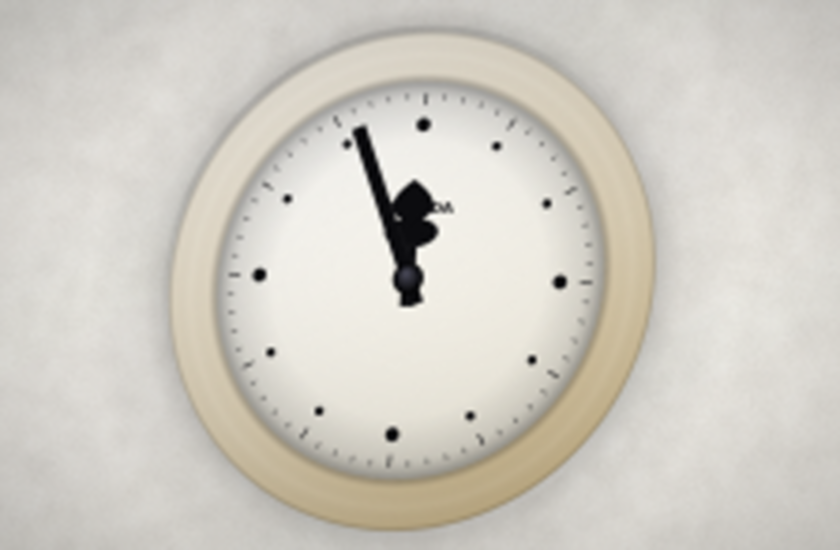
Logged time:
11,56
